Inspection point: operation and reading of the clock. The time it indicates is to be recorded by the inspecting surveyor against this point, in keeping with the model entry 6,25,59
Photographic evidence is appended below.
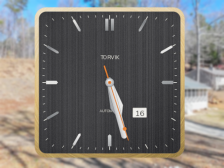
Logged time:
5,27,27
